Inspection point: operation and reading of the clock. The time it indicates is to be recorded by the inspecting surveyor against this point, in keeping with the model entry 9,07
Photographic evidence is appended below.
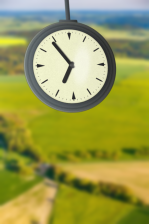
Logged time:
6,54
